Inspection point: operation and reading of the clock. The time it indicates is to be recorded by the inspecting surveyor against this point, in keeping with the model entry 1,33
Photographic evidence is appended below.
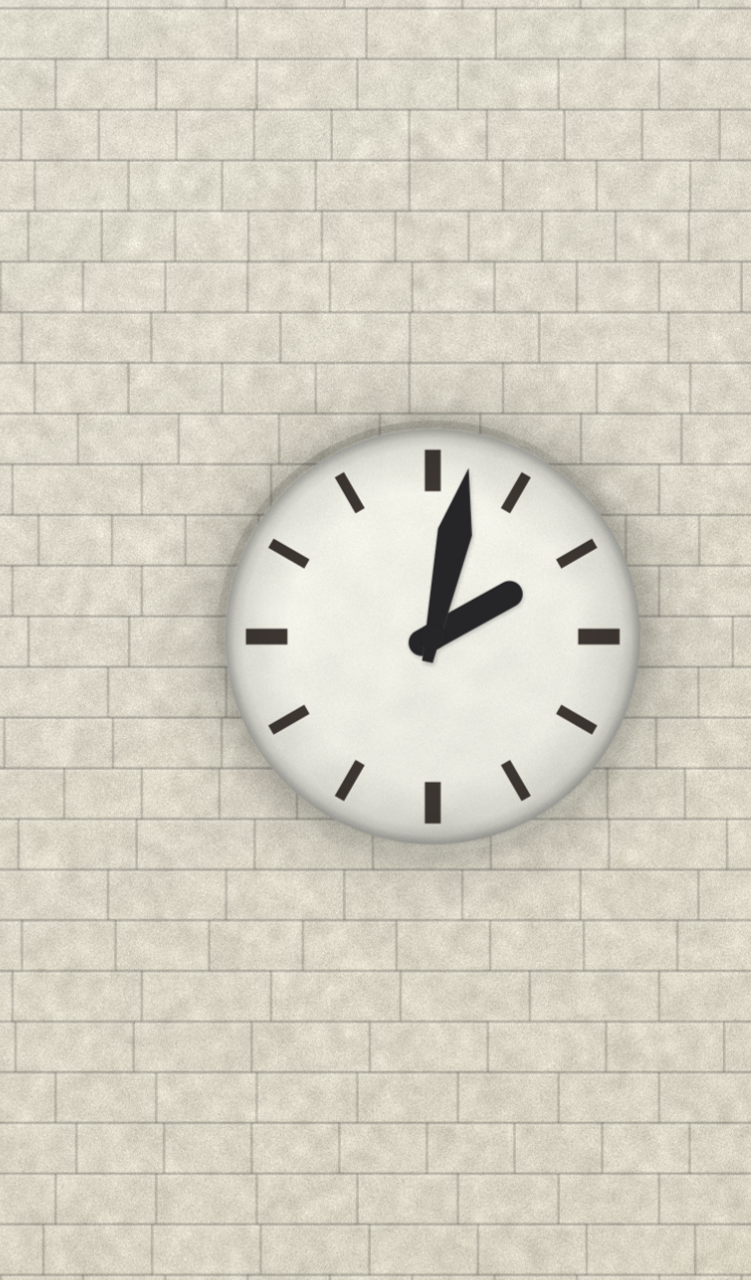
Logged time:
2,02
